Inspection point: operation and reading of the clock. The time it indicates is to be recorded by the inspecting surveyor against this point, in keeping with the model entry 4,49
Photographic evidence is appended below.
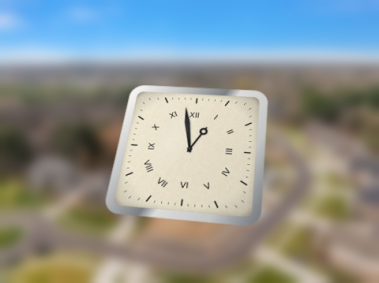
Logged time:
12,58
